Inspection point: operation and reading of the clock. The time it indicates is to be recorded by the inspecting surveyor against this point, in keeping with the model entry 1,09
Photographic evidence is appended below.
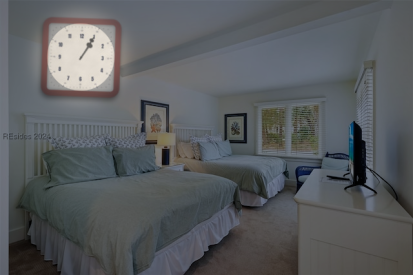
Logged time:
1,05
